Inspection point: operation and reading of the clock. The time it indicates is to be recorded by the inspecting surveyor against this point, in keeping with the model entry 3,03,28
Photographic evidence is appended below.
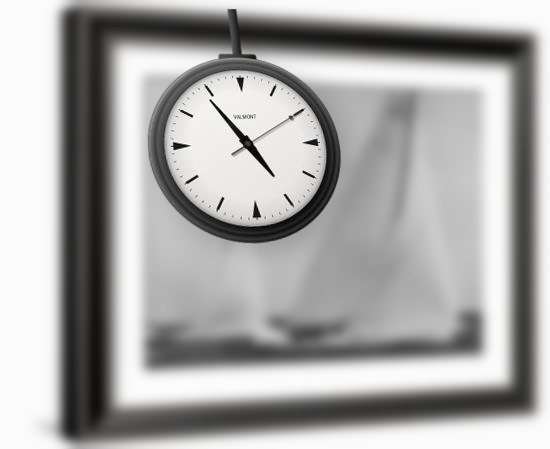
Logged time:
4,54,10
